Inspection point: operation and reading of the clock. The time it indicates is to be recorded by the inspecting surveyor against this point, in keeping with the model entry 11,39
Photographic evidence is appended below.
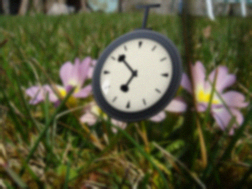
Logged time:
6,52
